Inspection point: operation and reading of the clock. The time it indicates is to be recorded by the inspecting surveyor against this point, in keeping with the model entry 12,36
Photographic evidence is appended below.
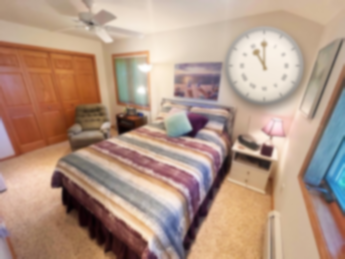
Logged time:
11,00
